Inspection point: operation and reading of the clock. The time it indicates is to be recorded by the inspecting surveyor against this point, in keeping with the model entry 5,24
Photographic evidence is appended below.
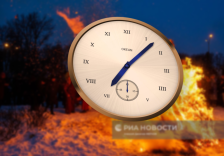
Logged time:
7,07
